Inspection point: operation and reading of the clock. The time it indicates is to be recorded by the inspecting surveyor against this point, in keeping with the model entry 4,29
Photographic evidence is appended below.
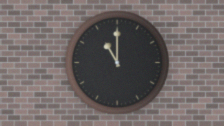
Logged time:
11,00
